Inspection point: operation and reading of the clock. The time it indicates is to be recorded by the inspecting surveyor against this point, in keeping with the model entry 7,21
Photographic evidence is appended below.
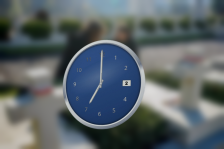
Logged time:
7,00
